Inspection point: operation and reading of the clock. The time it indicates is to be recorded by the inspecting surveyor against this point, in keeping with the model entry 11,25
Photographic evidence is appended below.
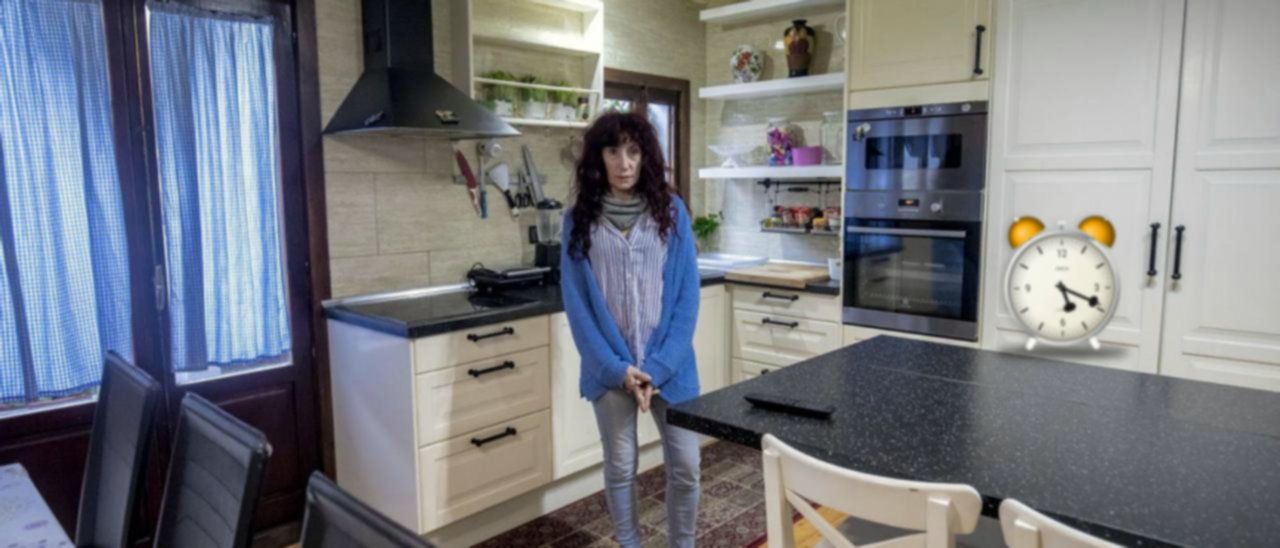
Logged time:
5,19
